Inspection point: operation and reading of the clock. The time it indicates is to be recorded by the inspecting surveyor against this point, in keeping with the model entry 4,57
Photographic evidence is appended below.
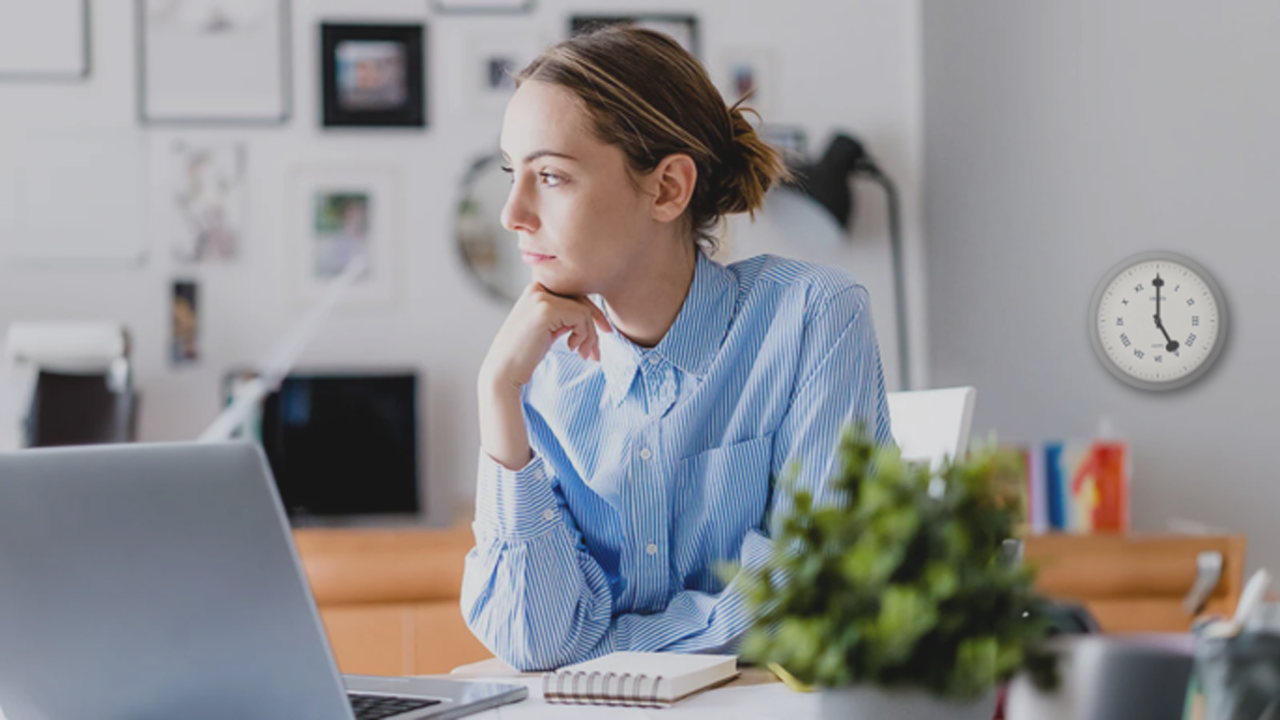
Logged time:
5,00
